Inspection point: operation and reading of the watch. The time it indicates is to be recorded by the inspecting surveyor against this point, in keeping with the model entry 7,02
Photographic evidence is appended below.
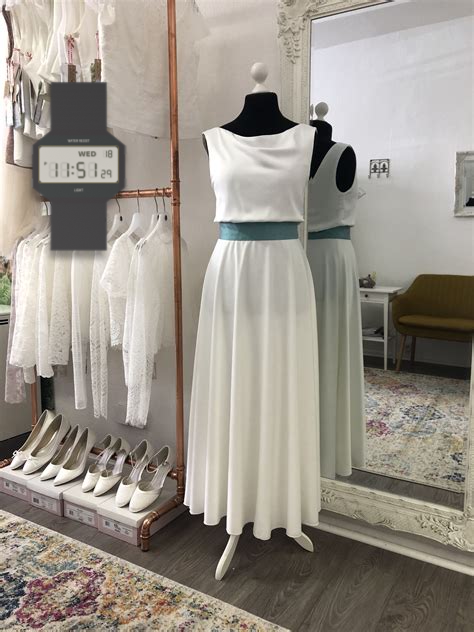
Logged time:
11,51
